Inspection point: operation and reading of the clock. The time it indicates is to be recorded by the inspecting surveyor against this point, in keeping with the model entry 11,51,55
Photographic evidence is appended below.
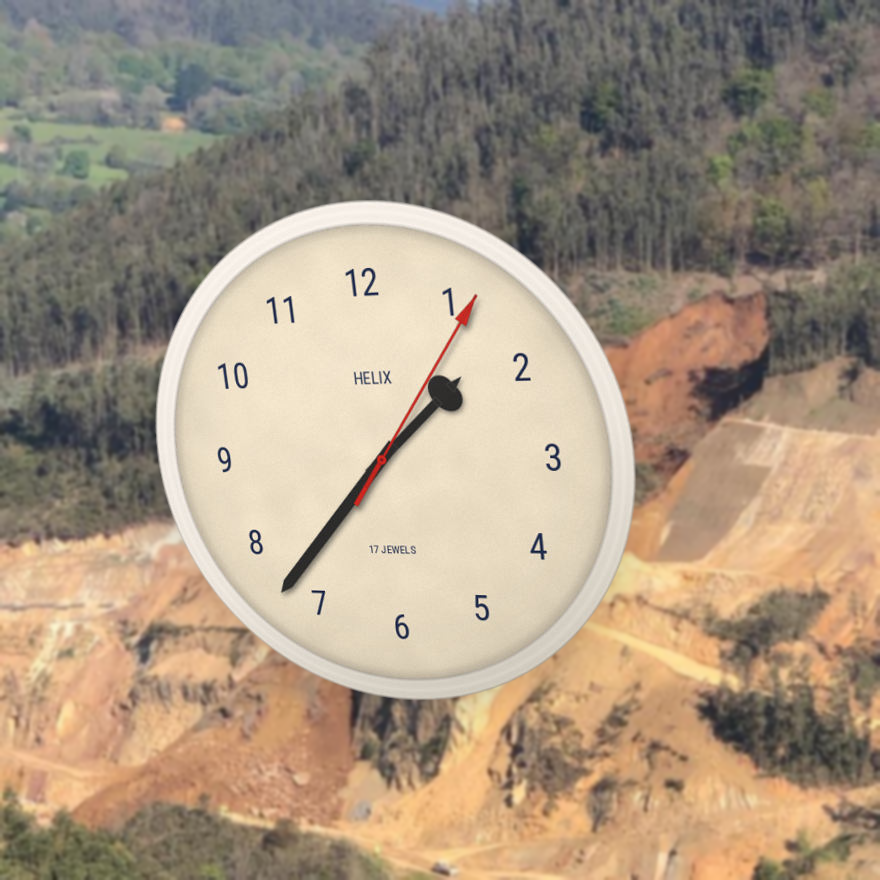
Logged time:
1,37,06
